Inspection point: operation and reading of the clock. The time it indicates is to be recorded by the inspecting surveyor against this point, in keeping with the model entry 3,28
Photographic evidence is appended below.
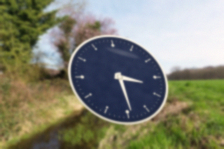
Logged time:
3,29
